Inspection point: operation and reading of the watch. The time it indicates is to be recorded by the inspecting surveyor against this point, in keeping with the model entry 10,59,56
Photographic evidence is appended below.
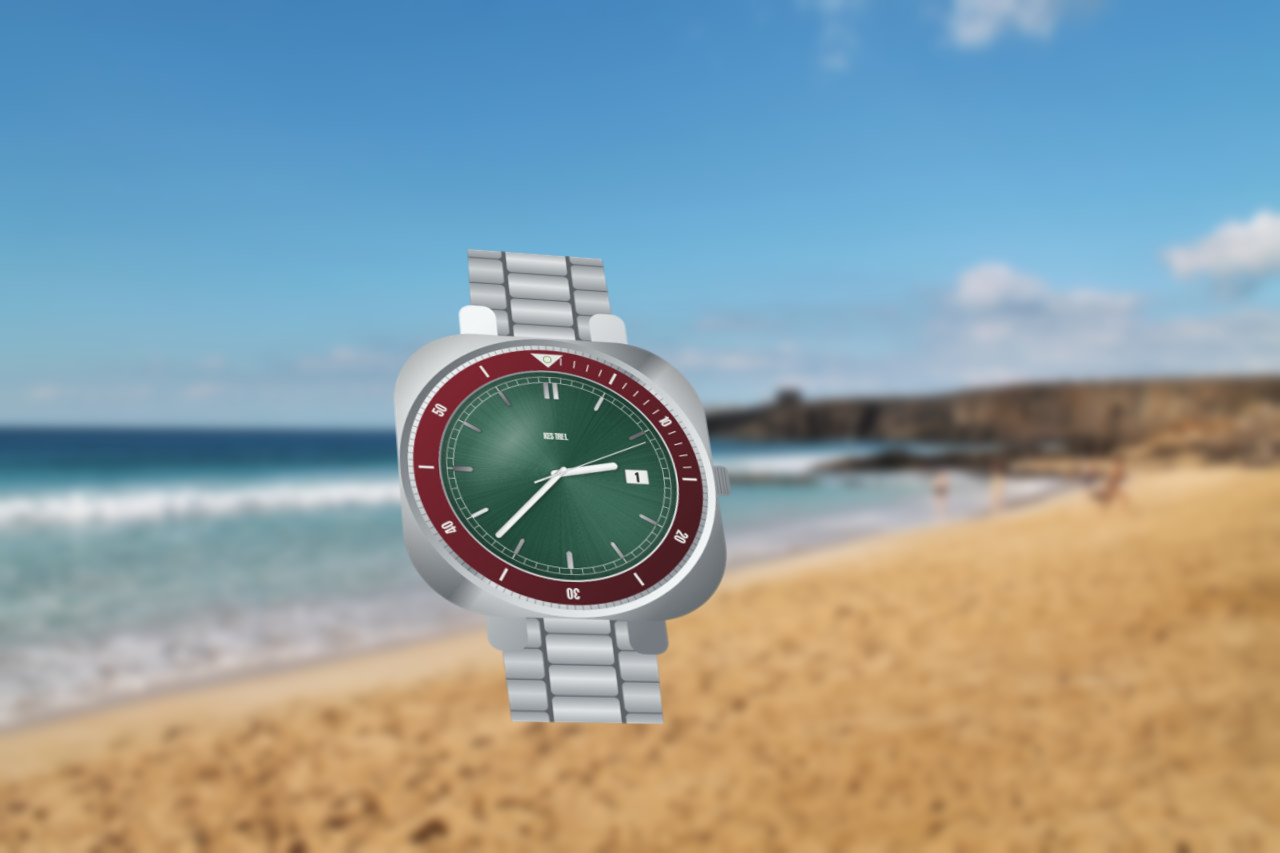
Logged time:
2,37,11
